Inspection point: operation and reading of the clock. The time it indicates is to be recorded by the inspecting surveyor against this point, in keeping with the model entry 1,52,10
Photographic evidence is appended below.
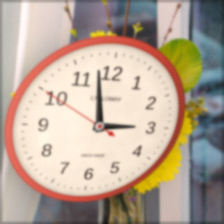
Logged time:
2,57,50
